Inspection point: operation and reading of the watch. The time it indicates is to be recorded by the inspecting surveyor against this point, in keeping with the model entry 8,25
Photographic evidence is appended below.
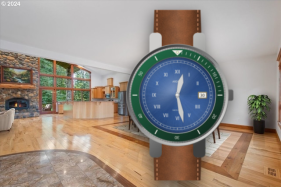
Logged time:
12,28
